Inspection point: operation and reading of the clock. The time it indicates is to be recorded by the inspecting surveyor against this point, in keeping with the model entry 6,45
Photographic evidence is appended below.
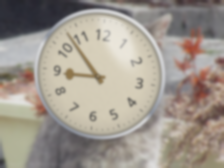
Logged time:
8,53
